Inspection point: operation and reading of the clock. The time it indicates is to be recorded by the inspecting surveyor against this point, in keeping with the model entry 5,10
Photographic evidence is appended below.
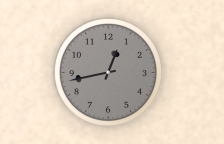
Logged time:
12,43
